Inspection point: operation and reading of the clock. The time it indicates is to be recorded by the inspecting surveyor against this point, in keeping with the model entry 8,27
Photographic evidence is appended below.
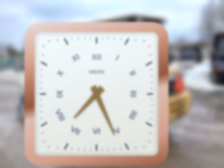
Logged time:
7,26
